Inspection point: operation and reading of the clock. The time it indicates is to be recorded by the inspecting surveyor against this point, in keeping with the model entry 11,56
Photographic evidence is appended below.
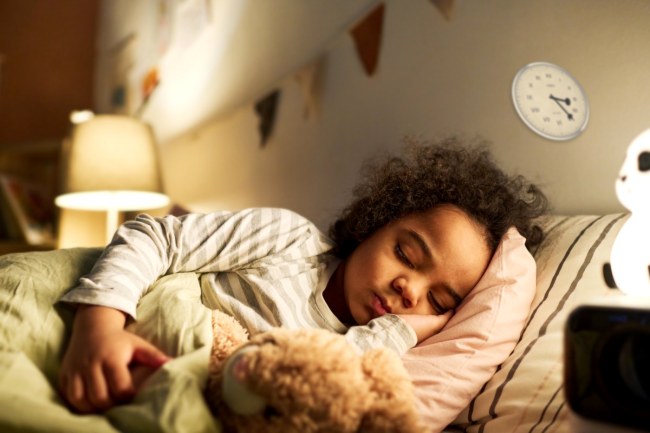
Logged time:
3,24
